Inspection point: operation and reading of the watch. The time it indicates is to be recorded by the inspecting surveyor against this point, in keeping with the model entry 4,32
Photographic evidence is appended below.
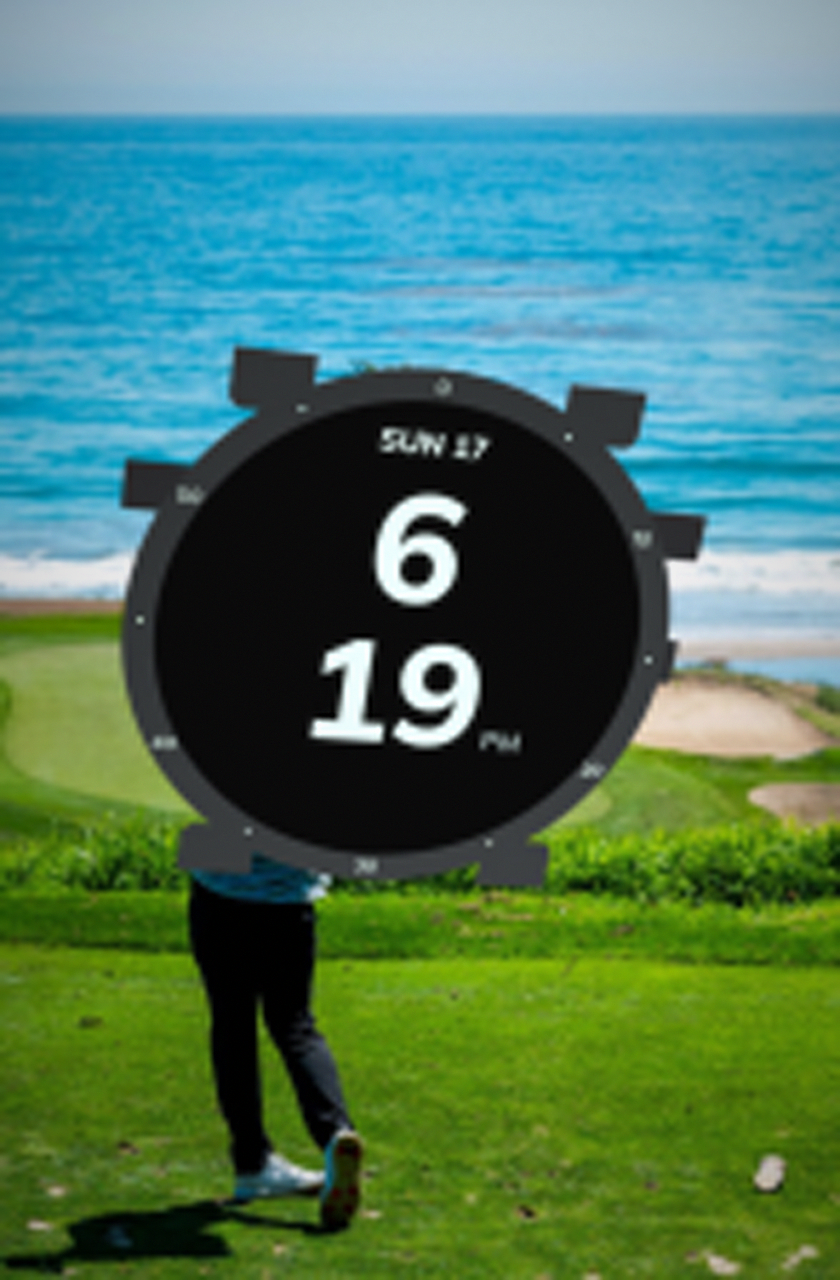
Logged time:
6,19
